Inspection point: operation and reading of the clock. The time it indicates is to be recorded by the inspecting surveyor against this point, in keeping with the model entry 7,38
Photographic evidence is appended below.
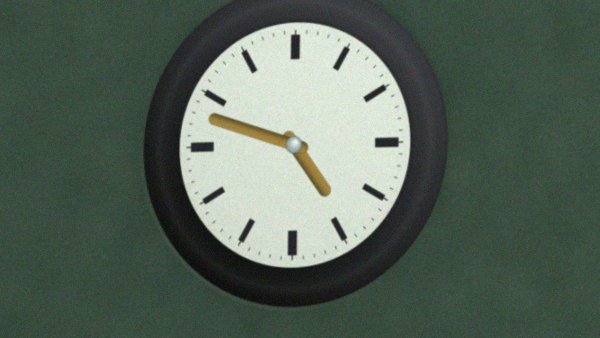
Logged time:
4,48
